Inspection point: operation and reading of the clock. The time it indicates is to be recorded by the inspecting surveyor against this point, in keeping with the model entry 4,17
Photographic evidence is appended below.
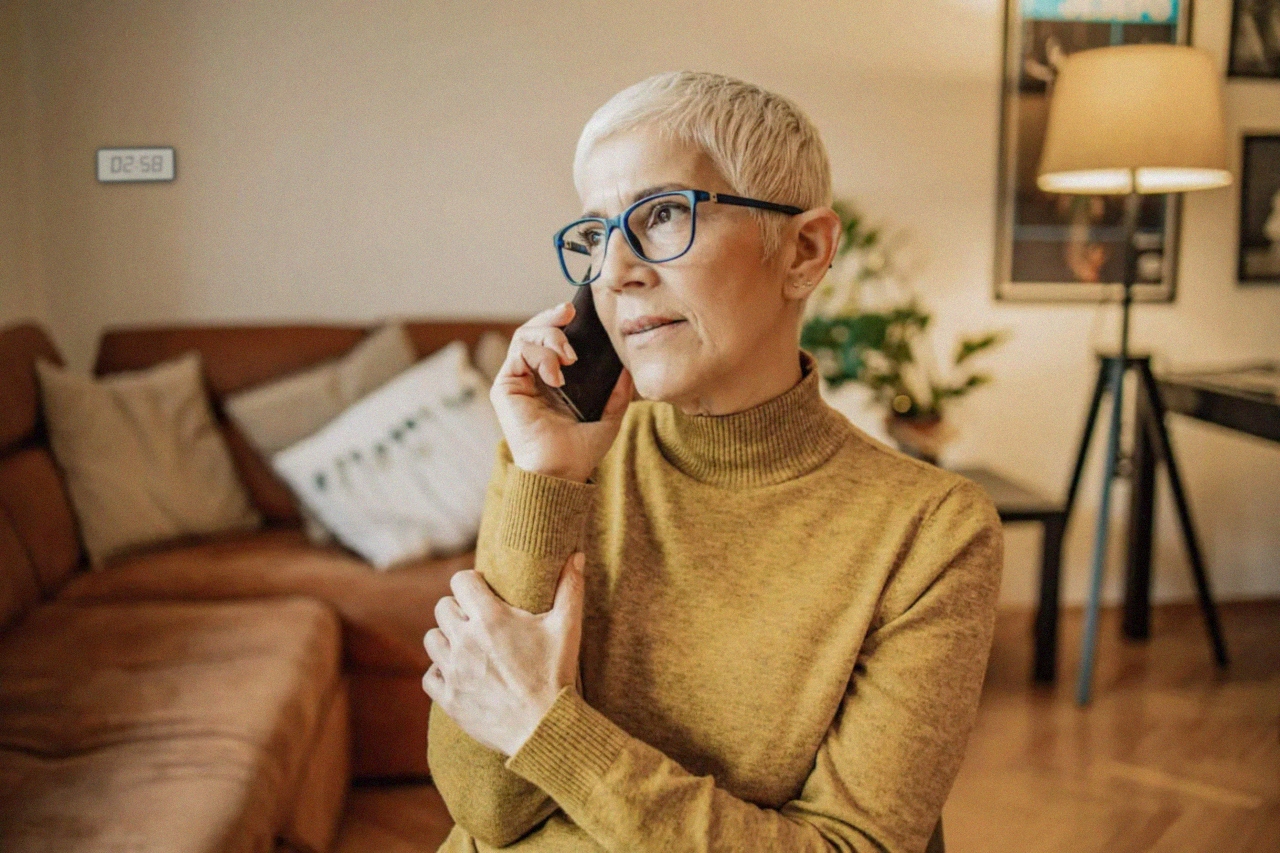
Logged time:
2,58
